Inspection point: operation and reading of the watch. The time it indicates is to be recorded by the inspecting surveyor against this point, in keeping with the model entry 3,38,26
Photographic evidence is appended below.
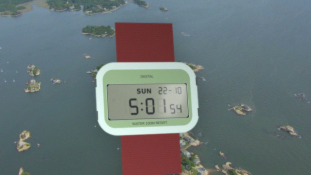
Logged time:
5,01,54
